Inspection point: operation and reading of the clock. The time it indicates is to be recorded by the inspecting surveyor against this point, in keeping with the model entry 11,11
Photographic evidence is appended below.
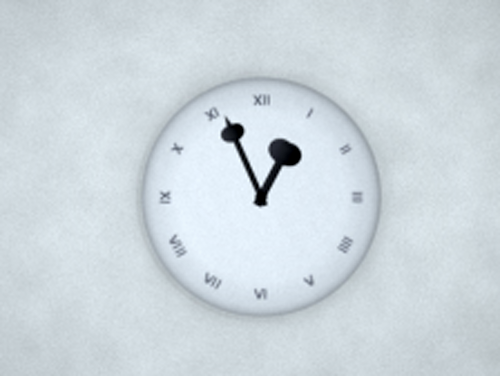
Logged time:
12,56
